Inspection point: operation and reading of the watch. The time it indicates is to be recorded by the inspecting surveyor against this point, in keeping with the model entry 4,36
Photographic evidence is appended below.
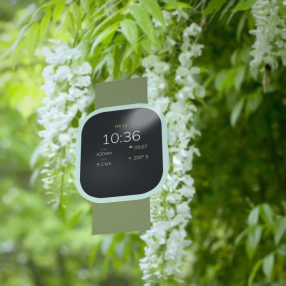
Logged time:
10,36
